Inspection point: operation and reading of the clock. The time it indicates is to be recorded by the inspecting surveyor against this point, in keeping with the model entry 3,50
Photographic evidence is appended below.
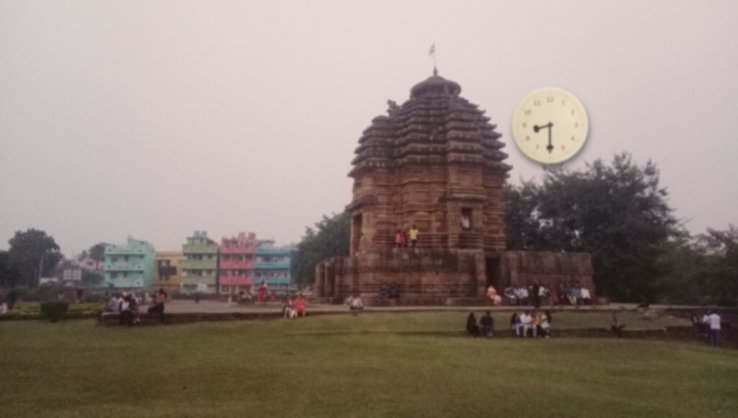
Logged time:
8,30
